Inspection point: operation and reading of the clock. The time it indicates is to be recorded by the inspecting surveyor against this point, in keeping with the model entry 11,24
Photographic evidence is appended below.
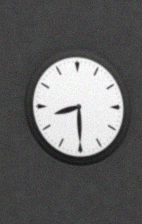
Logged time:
8,30
